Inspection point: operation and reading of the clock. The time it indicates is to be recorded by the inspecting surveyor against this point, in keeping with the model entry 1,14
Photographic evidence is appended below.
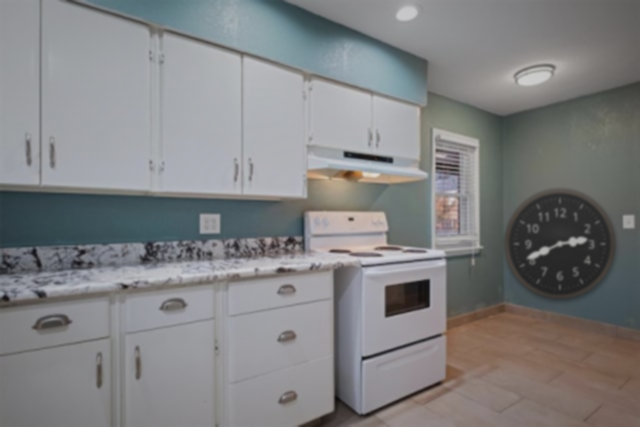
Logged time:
2,41
